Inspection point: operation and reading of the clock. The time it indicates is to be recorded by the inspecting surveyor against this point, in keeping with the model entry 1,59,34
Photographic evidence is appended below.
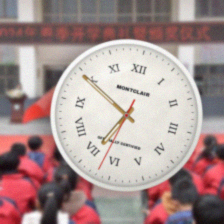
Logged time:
6,49,32
